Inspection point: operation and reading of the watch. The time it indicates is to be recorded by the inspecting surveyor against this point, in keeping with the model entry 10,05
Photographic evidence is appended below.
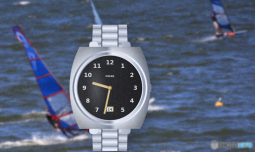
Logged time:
9,32
